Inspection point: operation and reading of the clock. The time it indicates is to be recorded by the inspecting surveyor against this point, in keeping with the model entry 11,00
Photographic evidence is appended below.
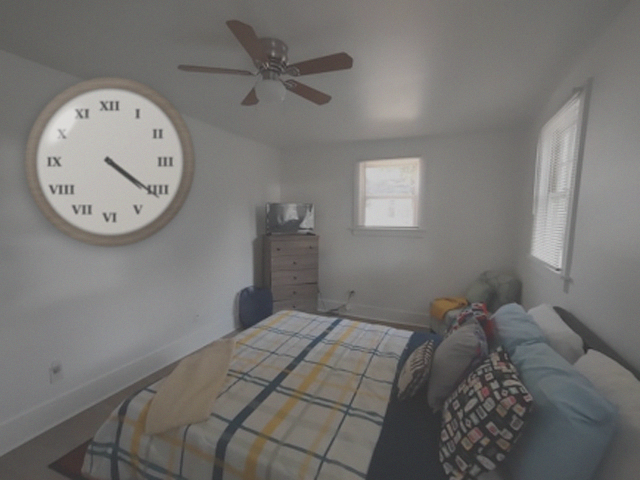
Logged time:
4,21
